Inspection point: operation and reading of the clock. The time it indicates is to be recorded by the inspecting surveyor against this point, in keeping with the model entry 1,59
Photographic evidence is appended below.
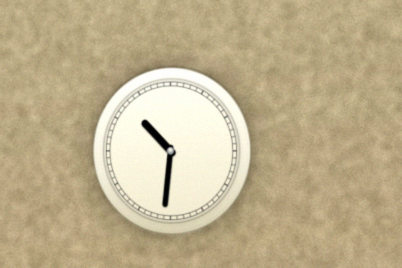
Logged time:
10,31
